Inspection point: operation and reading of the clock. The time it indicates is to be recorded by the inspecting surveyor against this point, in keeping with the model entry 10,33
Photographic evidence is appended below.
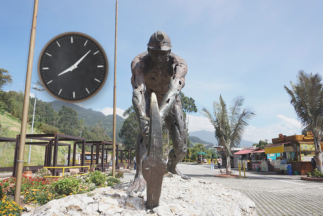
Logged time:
8,08
